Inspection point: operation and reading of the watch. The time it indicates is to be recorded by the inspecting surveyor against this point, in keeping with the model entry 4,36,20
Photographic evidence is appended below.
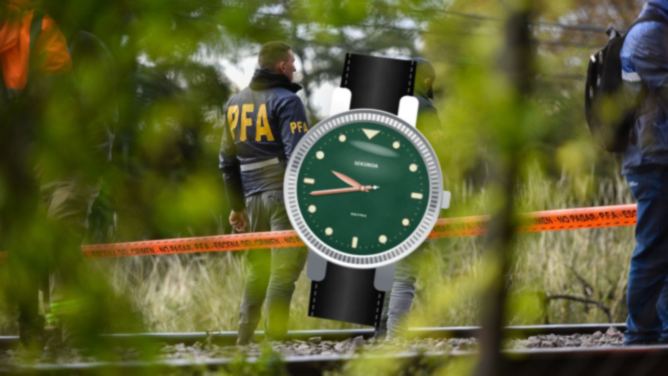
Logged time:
9,42,43
